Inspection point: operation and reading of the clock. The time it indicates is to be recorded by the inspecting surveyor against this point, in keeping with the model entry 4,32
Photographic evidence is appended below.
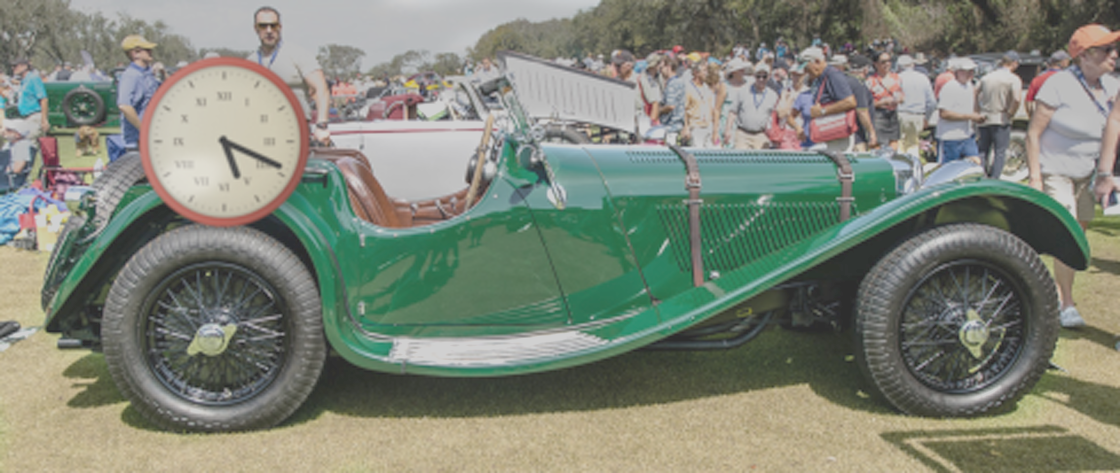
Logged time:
5,19
